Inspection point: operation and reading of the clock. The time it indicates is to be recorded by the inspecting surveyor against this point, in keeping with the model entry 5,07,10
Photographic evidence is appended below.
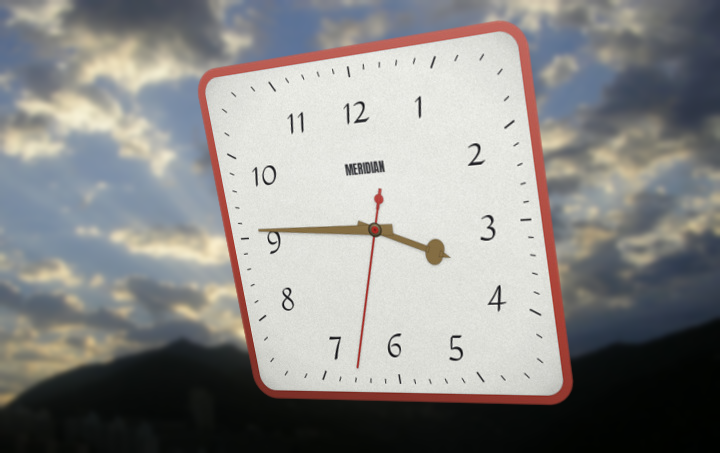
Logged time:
3,45,33
